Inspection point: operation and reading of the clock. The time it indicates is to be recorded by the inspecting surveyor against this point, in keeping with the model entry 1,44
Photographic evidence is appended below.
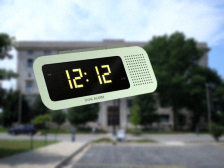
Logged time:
12,12
